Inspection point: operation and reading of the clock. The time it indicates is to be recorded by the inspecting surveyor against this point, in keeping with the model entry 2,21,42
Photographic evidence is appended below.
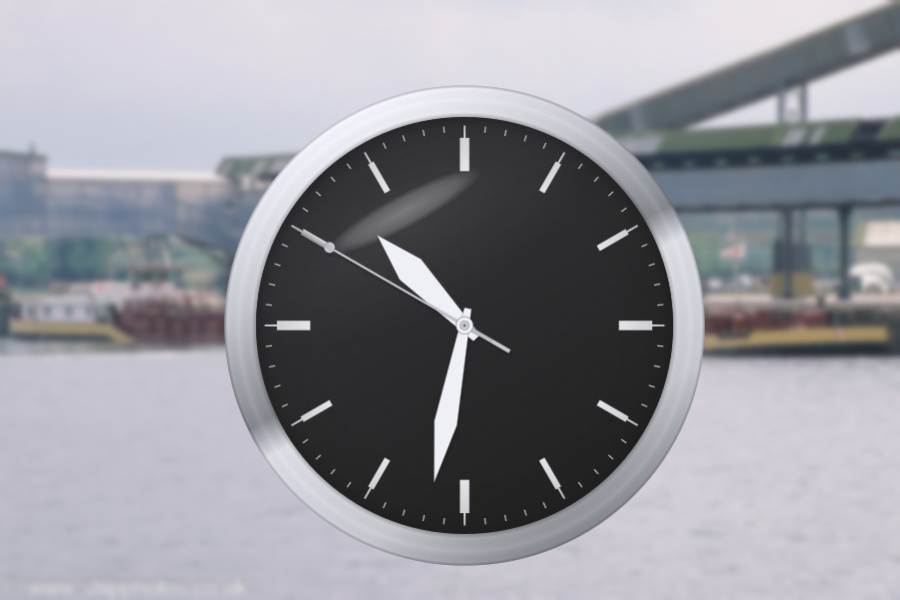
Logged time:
10,31,50
